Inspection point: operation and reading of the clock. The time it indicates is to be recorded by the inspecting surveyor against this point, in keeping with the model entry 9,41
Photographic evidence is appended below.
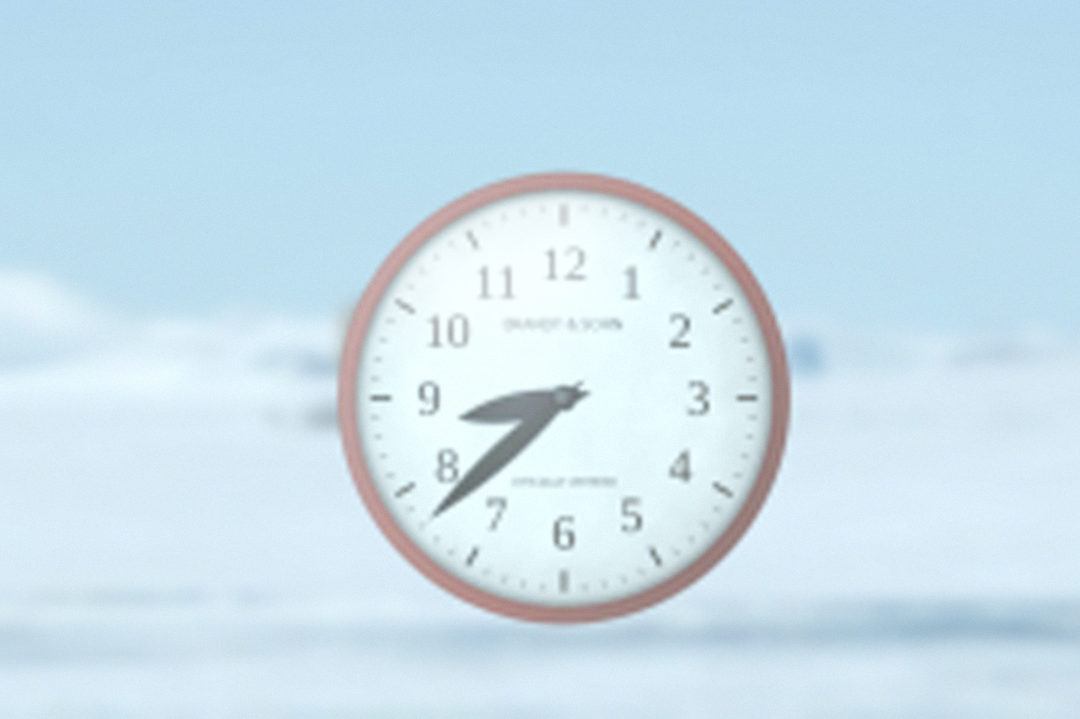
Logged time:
8,38
